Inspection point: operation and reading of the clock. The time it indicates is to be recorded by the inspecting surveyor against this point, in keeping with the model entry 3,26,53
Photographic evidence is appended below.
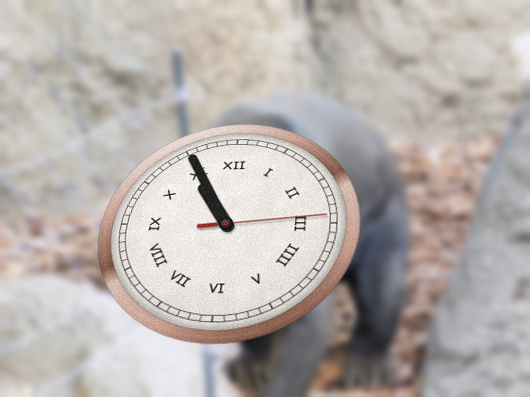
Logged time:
10,55,14
